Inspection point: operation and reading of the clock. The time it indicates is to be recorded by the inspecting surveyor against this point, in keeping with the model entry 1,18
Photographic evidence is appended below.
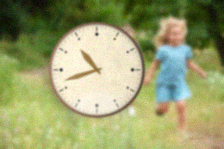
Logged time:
10,42
